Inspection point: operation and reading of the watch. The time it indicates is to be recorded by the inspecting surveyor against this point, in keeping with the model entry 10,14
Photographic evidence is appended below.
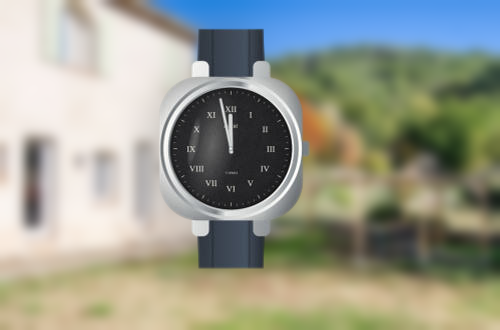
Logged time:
11,58
